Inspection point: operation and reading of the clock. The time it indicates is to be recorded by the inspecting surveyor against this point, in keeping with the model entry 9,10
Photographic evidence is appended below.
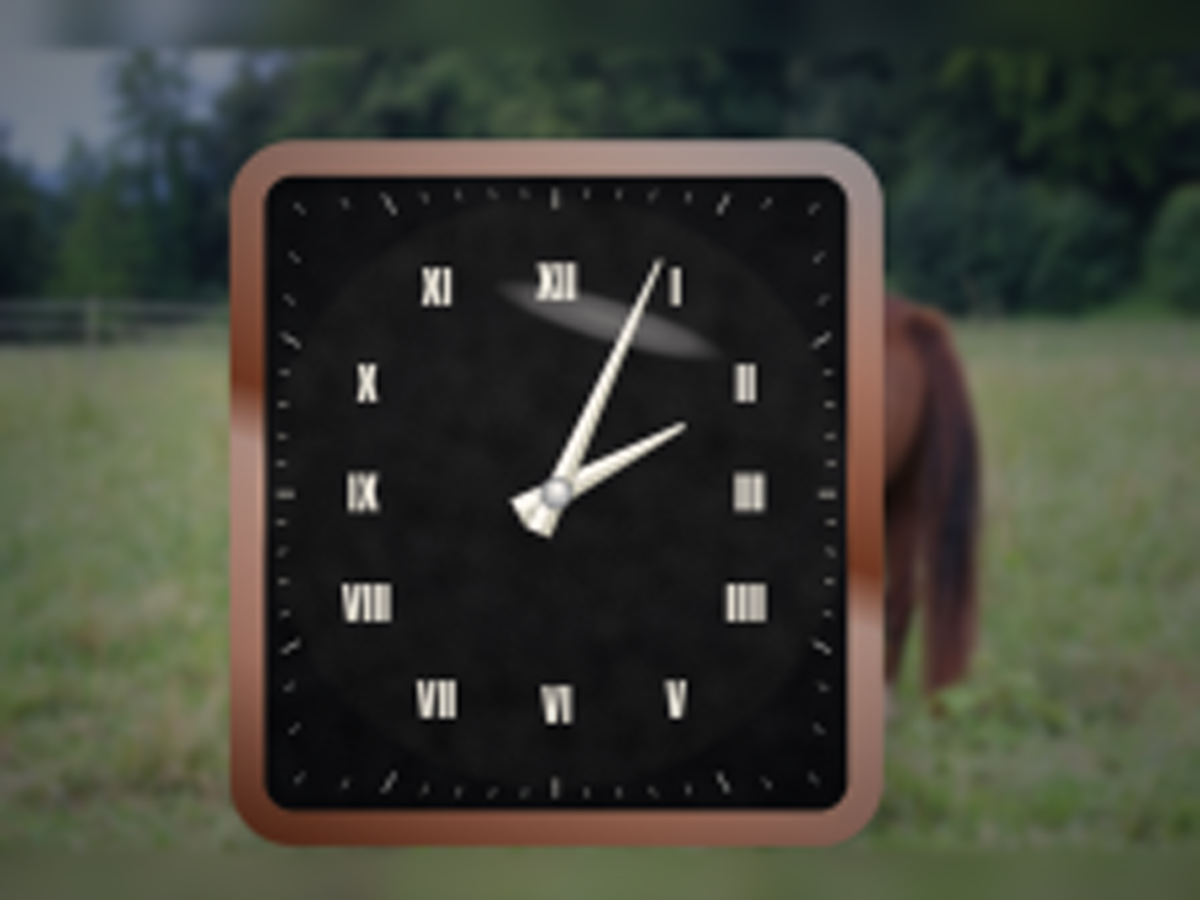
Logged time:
2,04
